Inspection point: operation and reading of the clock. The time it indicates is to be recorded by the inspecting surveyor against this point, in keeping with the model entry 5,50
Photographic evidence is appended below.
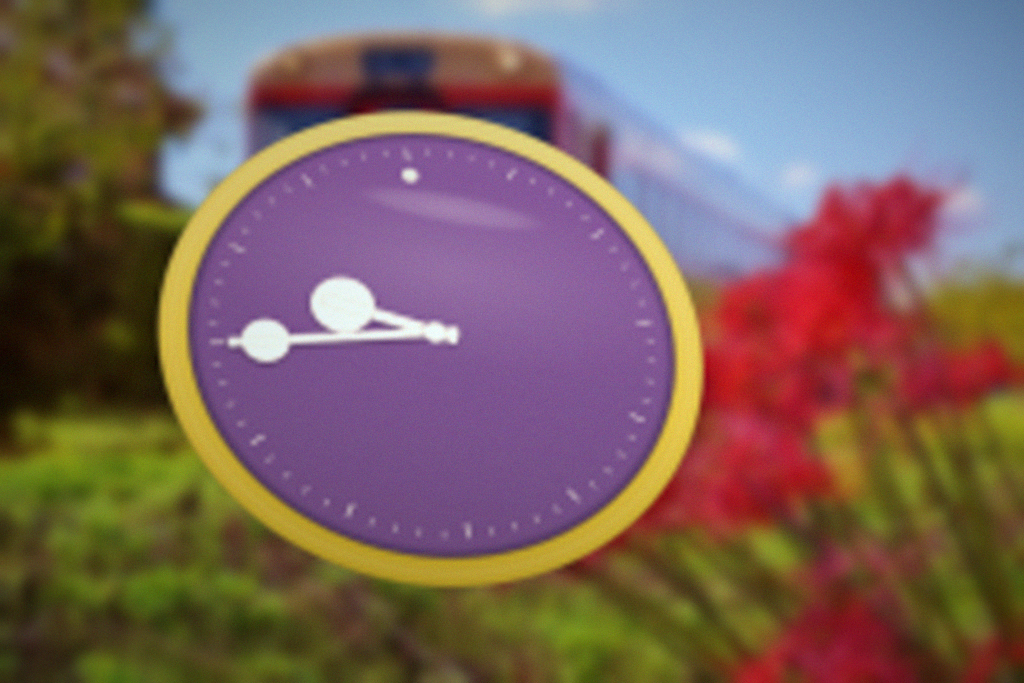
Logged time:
9,45
